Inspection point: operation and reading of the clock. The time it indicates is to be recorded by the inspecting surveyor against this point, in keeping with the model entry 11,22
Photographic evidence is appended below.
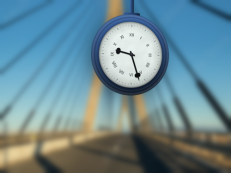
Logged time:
9,27
